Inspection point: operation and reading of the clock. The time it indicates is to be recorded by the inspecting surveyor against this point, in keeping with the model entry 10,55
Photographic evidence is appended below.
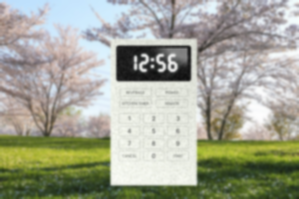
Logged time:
12,56
